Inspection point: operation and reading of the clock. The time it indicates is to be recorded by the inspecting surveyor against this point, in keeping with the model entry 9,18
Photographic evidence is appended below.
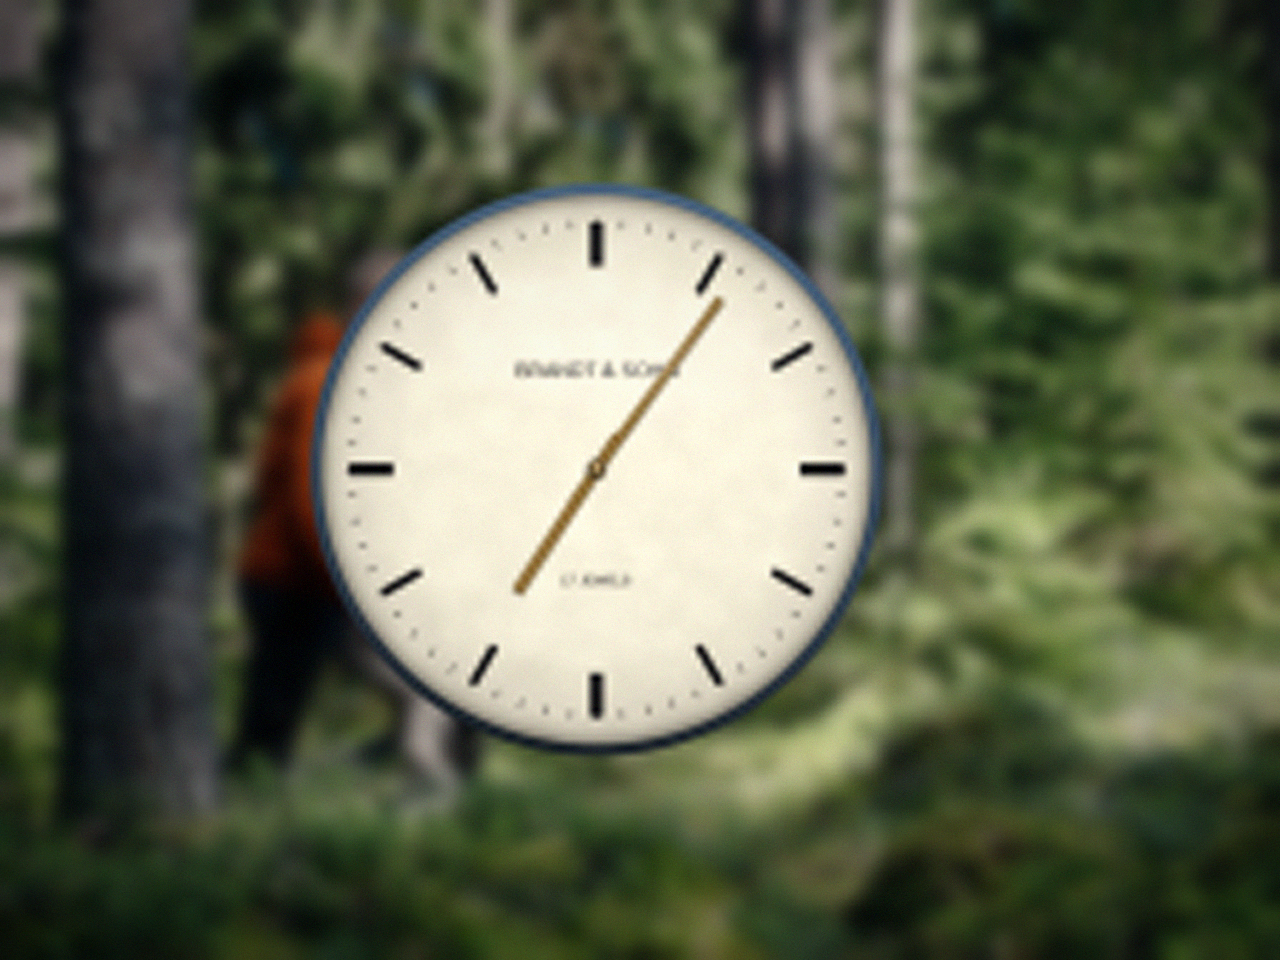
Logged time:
7,06
